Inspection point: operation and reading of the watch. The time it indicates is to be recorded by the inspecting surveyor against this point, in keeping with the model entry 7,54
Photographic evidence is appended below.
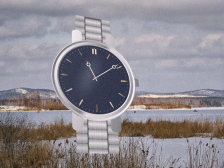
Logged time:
11,09
